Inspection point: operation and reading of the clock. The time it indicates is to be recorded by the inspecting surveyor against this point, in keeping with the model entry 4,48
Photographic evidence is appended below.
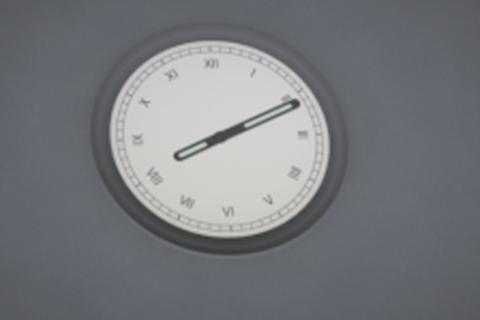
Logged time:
8,11
